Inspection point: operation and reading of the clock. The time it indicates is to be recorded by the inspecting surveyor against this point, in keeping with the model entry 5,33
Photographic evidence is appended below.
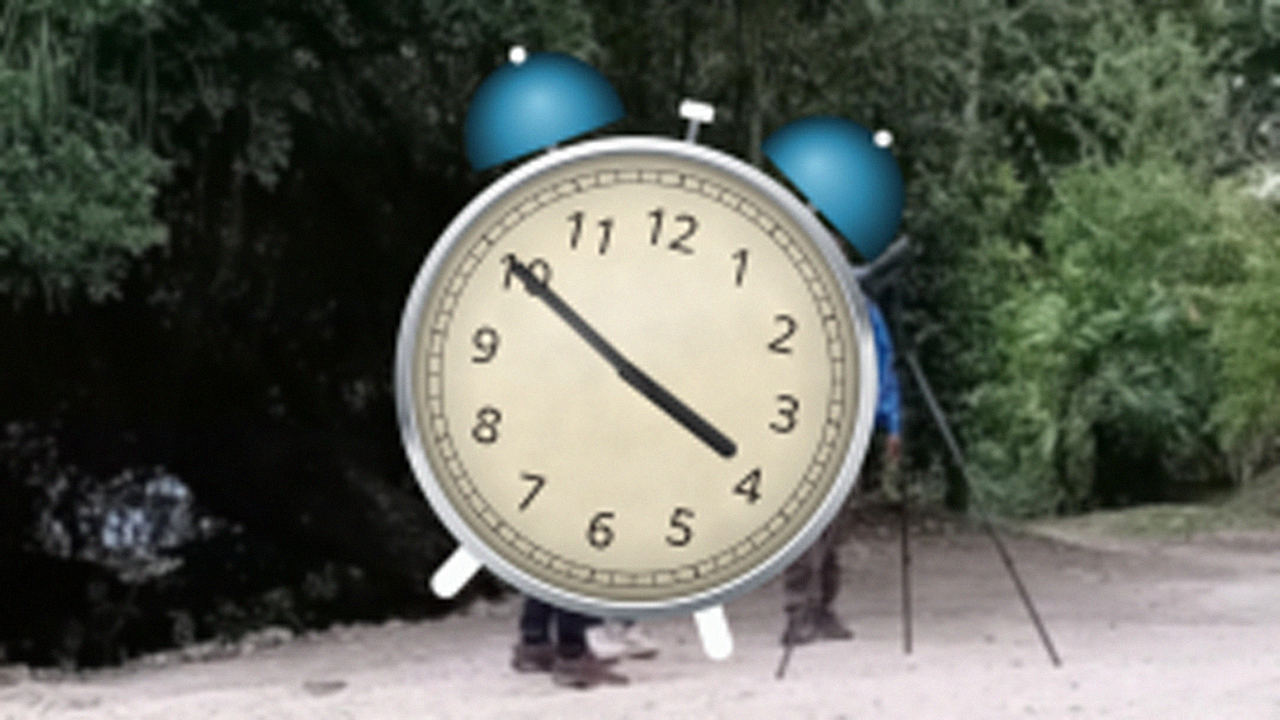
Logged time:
3,50
